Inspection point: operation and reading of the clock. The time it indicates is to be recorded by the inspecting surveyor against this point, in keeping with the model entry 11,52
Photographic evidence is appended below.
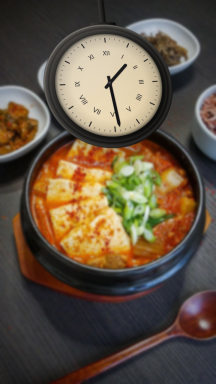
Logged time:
1,29
